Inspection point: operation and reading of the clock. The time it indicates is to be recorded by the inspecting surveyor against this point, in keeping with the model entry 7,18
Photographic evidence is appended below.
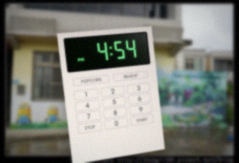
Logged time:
4,54
